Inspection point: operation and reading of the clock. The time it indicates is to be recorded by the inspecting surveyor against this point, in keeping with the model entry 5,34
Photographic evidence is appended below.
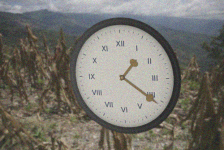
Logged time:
1,21
